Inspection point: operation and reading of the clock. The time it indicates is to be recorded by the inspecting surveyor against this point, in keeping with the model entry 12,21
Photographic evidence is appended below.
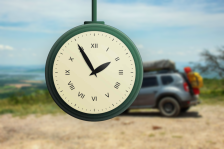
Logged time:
1,55
